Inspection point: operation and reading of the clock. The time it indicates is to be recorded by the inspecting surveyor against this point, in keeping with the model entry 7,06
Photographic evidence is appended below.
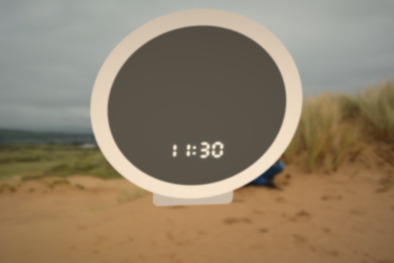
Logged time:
11,30
